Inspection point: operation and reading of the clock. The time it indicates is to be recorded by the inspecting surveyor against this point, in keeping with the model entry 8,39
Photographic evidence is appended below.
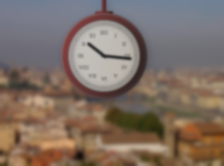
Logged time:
10,16
